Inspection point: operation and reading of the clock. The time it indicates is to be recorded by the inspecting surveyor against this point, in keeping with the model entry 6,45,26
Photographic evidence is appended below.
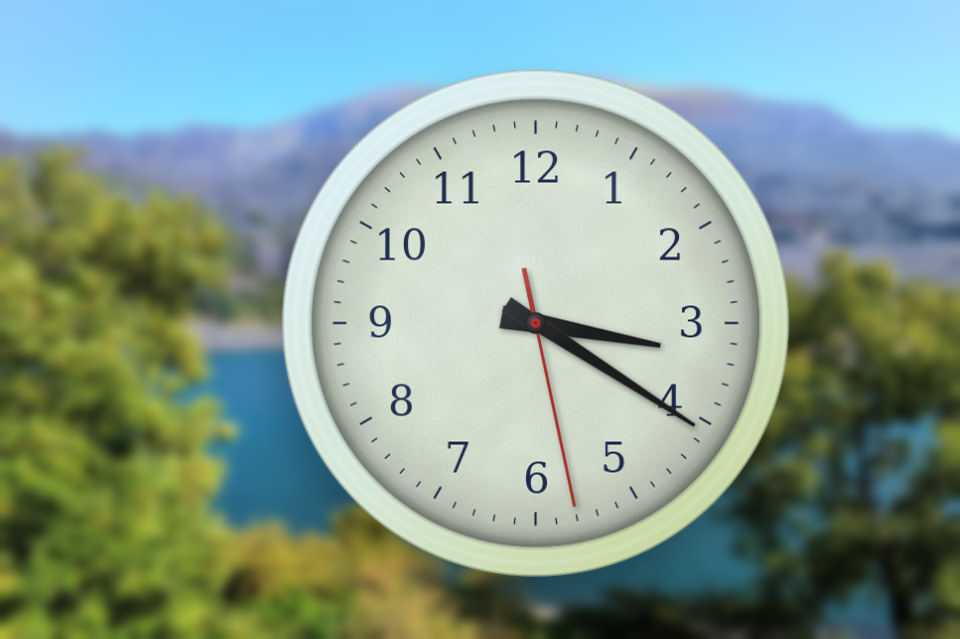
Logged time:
3,20,28
